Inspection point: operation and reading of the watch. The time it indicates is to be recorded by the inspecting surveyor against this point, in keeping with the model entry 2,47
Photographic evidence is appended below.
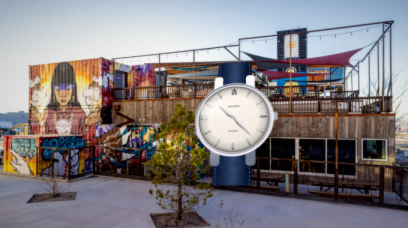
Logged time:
10,23
